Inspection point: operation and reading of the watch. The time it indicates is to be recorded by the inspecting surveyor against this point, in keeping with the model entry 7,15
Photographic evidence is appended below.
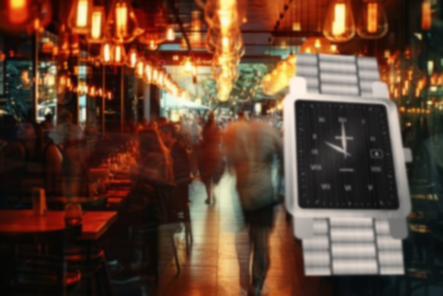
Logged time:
10,00
